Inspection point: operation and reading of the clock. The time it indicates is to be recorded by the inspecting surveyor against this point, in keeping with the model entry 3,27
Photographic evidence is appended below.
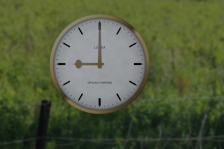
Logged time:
9,00
